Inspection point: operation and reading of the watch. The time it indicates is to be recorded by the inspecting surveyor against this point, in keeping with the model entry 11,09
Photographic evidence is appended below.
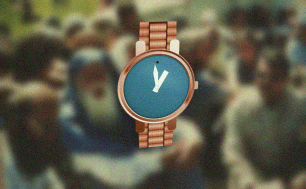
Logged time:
12,59
